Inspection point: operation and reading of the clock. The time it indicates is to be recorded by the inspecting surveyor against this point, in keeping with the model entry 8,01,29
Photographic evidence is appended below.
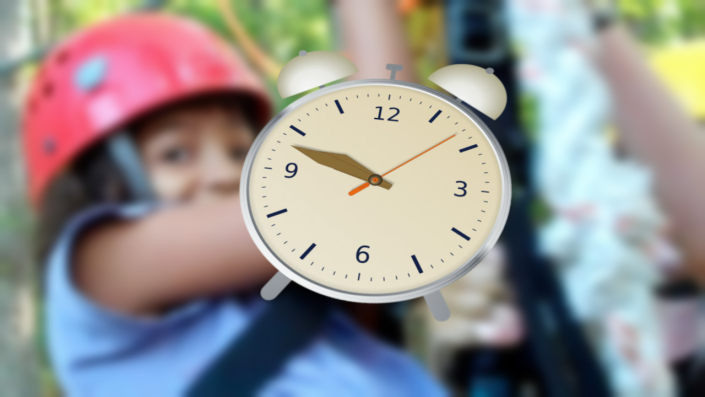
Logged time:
9,48,08
